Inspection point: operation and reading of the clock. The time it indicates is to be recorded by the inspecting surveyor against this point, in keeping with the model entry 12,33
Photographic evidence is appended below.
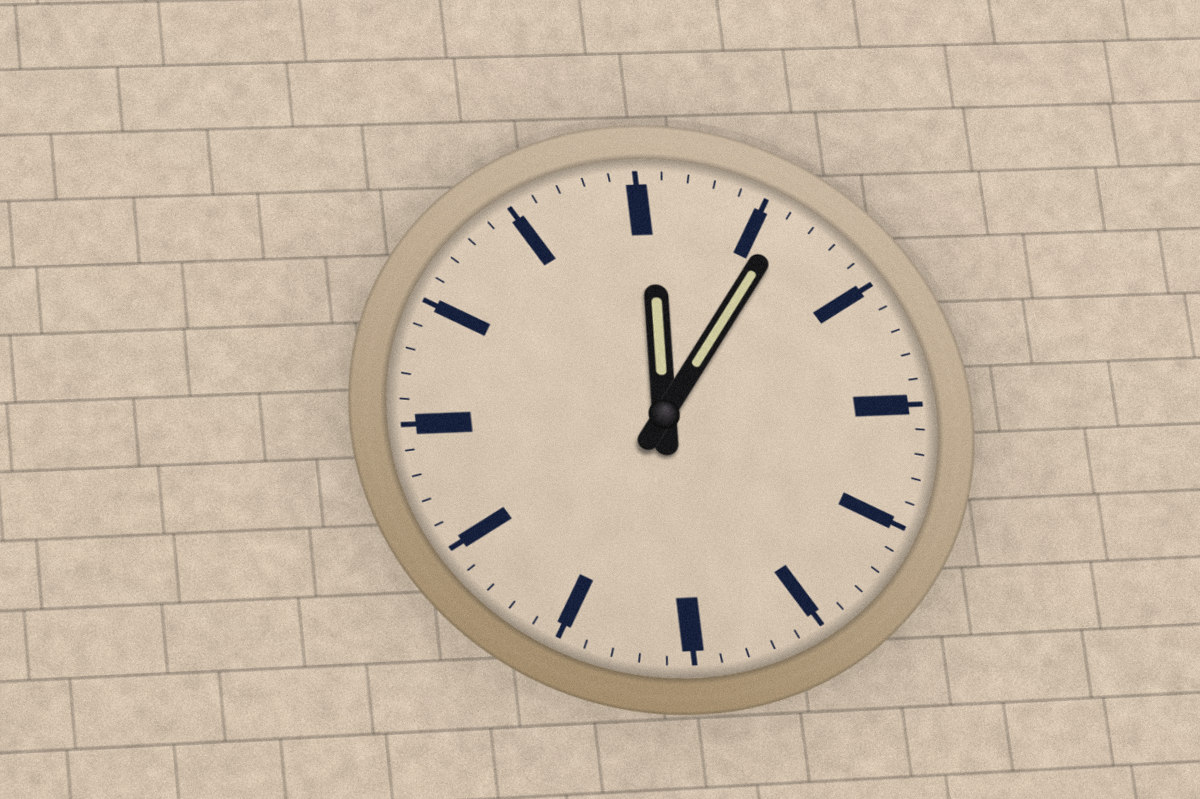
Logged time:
12,06
